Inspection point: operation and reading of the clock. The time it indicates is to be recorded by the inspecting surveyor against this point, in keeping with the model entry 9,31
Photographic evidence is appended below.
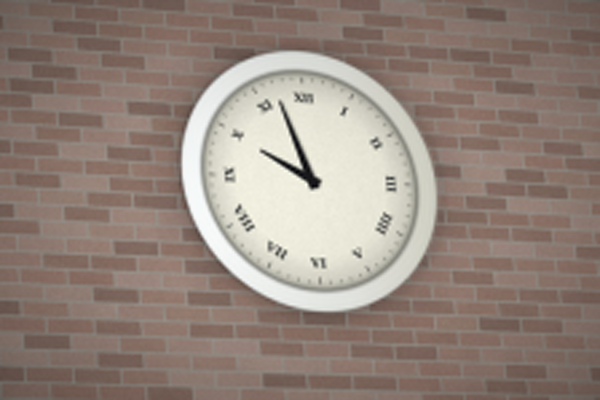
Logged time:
9,57
